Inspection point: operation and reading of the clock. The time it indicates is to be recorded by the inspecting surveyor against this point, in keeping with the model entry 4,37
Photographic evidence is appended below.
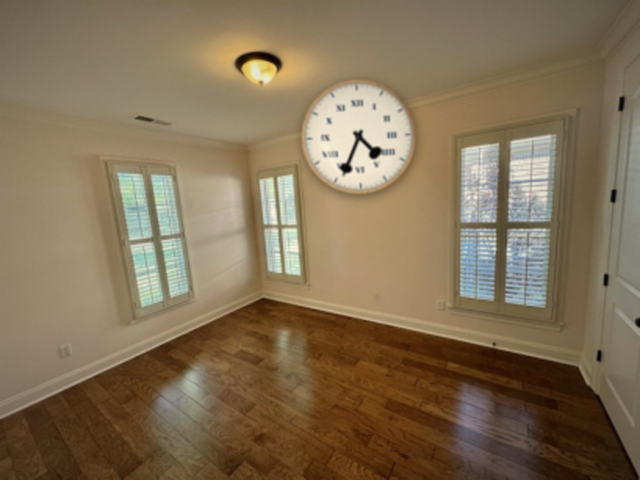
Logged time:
4,34
